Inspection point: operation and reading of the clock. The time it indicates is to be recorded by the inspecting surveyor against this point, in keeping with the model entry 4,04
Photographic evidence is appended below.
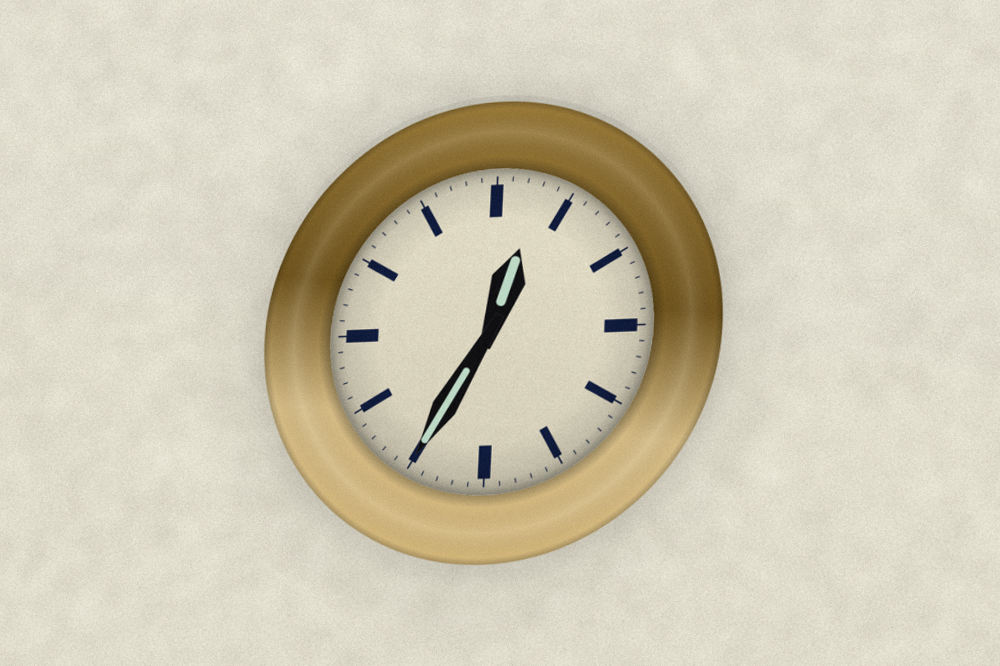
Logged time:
12,35
